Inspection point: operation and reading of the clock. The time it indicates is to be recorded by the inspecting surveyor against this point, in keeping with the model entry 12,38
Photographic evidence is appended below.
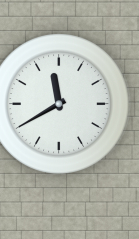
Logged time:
11,40
